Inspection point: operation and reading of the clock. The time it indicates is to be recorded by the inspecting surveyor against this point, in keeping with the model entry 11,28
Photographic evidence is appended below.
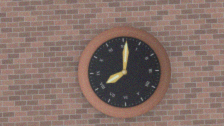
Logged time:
8,01
